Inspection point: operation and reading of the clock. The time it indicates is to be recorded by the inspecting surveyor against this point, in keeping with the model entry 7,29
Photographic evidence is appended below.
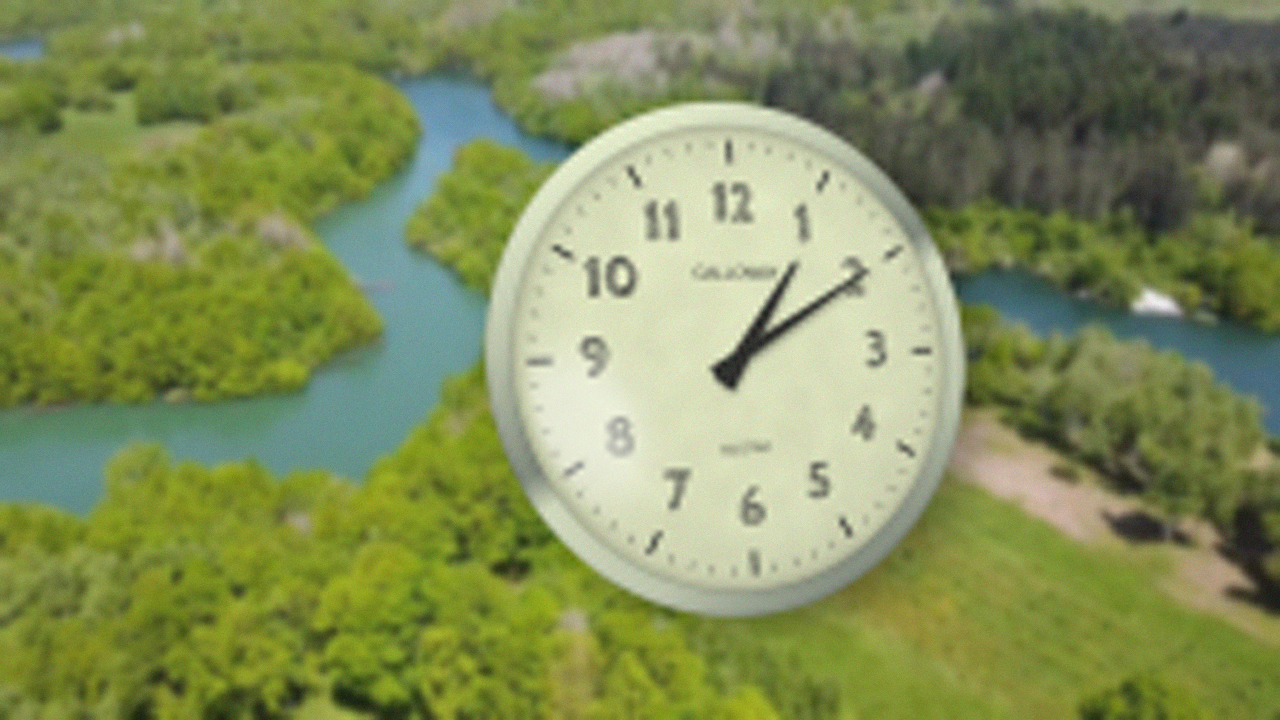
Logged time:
1,10
